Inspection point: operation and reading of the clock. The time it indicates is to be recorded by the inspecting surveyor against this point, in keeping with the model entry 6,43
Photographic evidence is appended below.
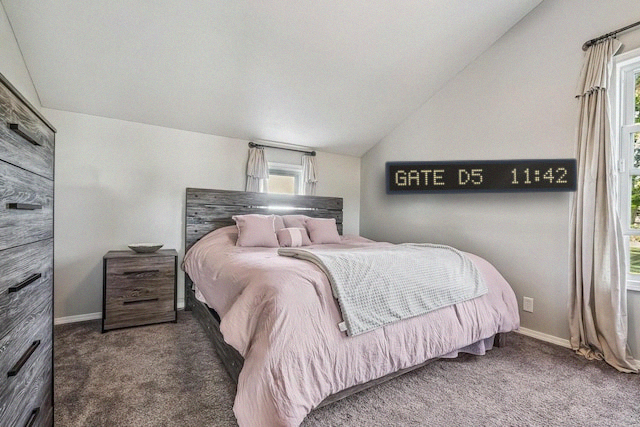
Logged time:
11,42
